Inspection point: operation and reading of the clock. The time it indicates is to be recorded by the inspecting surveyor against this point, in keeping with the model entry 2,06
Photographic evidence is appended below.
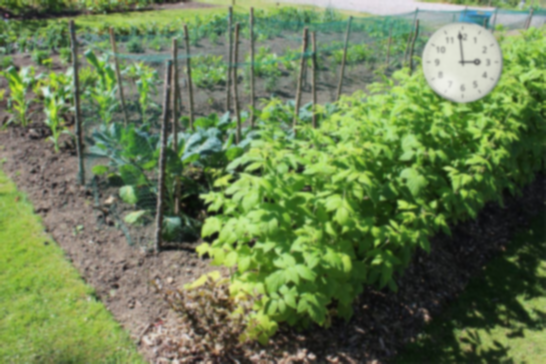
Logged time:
2,59
